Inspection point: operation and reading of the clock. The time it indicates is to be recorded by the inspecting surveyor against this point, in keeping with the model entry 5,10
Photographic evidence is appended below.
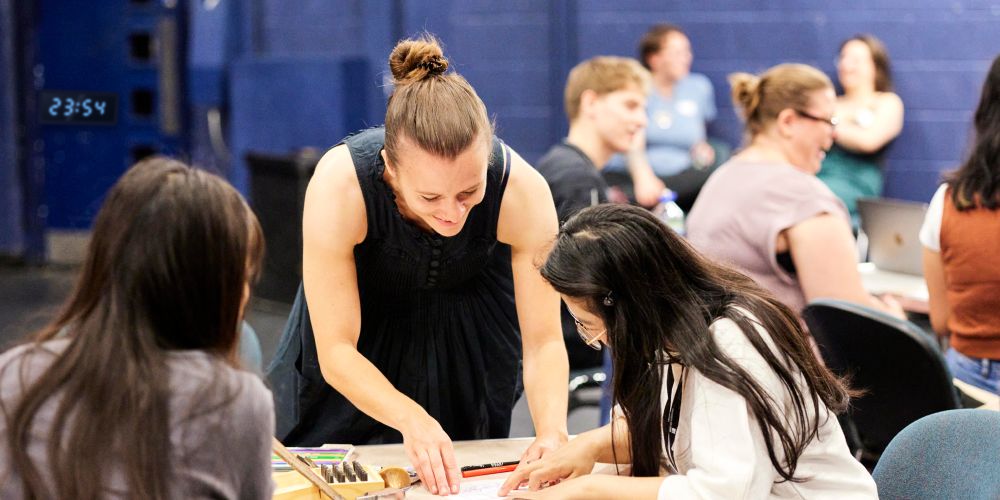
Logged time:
23,54
